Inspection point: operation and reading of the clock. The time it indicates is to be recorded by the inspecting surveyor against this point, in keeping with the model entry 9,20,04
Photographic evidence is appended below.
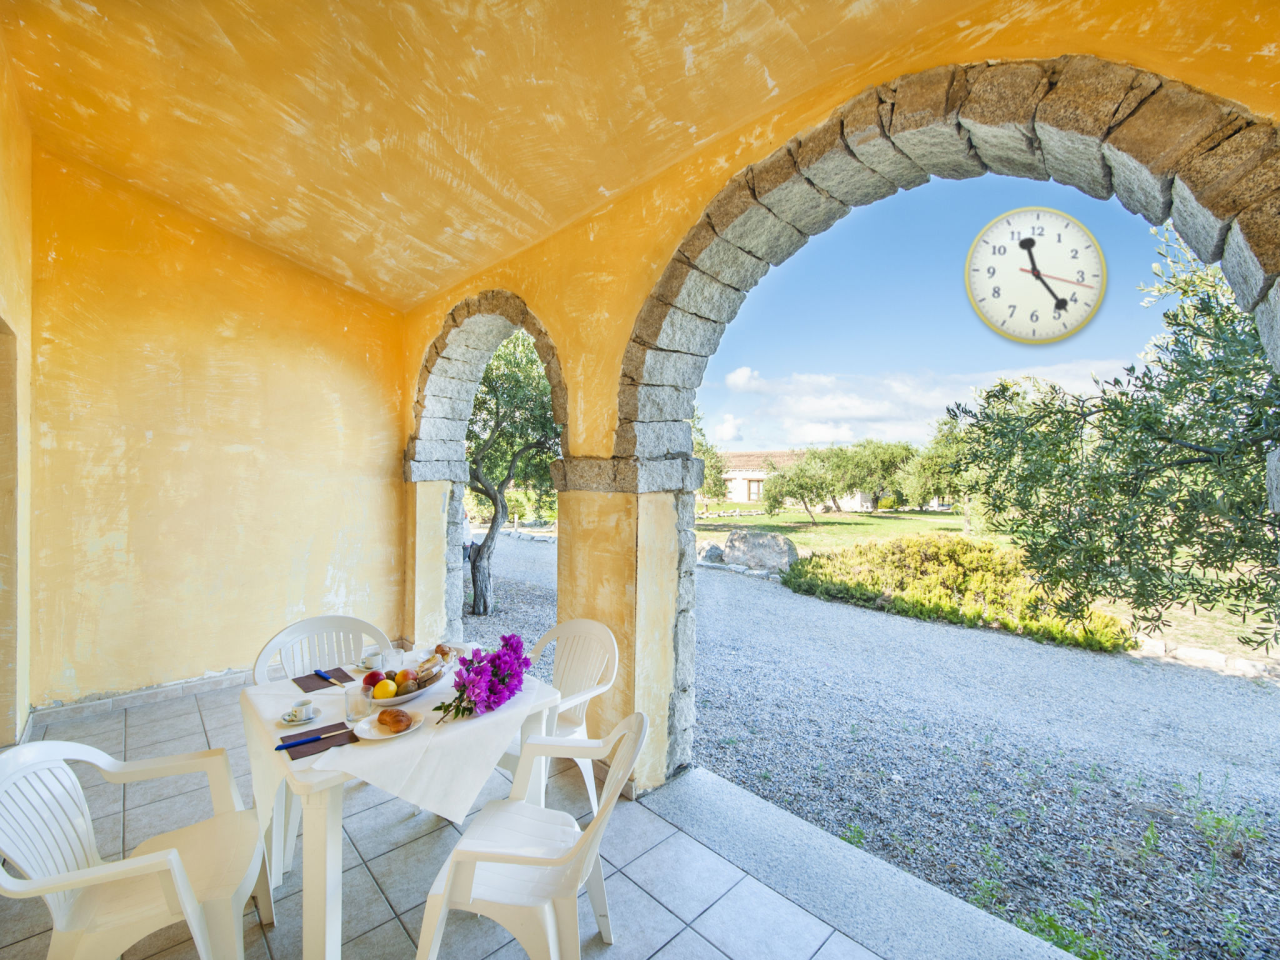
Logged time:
11,23,17
